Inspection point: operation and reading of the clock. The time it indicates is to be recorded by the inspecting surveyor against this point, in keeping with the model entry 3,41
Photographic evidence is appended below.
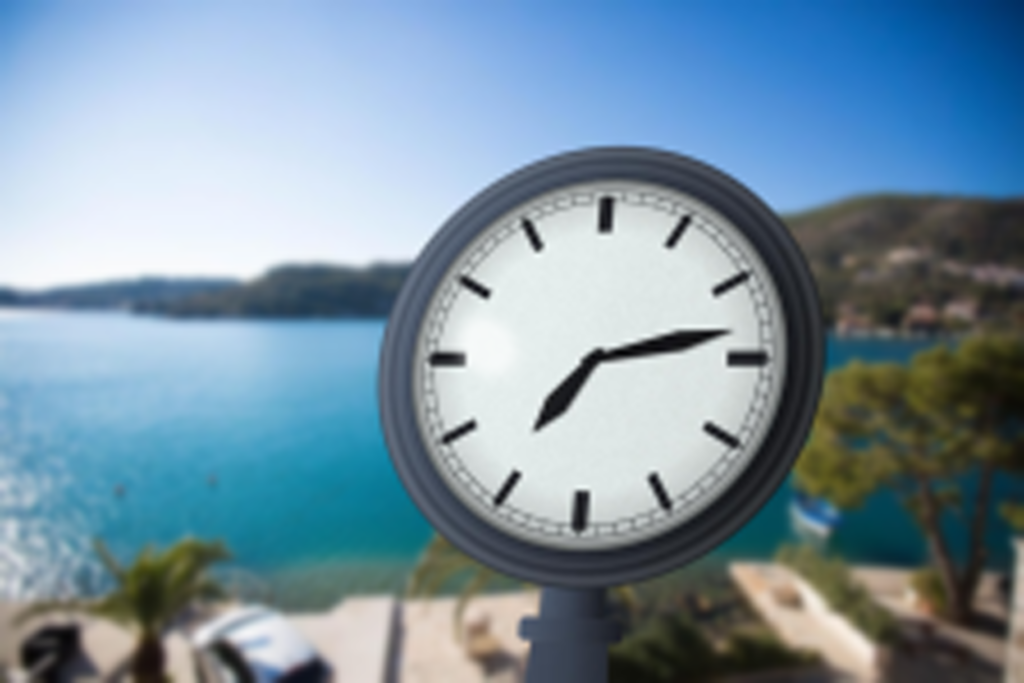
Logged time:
7,13
